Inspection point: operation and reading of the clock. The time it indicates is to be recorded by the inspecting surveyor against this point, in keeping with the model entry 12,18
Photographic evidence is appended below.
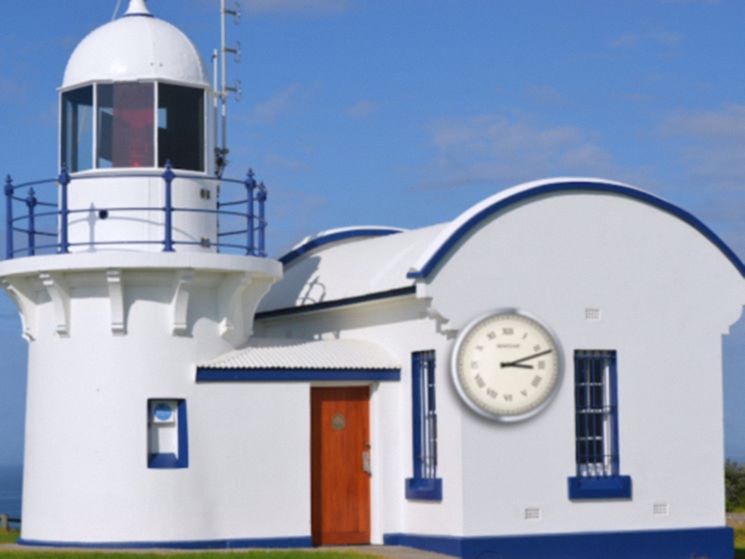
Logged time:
3,12
